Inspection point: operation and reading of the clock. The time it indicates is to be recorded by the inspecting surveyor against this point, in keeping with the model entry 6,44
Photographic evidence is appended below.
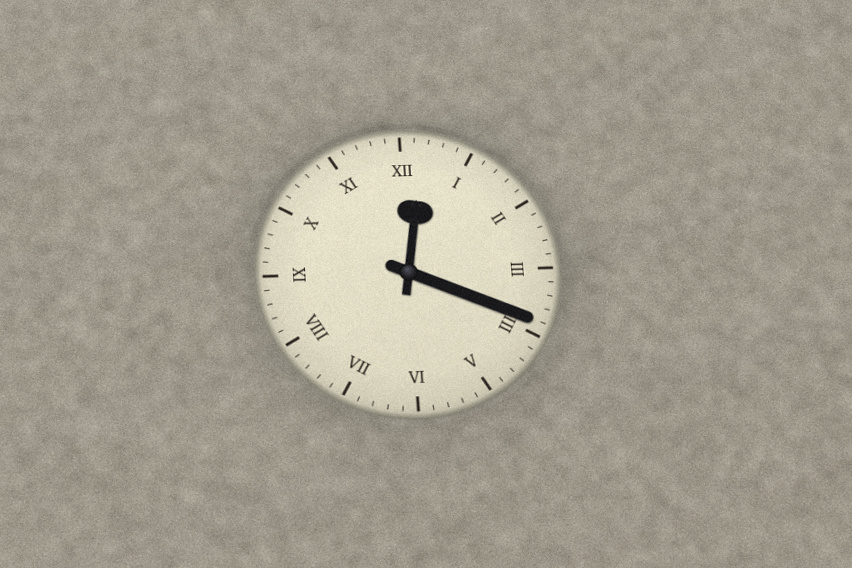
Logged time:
12,19
